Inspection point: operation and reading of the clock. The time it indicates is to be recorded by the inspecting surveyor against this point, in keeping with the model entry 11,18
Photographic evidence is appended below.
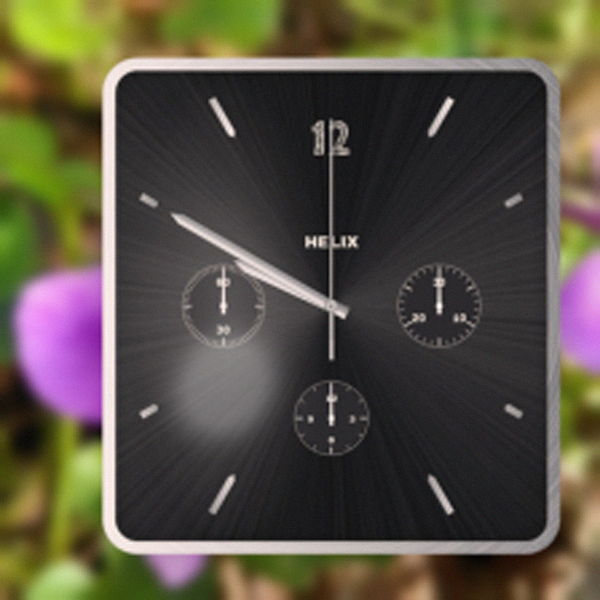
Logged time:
9,50
